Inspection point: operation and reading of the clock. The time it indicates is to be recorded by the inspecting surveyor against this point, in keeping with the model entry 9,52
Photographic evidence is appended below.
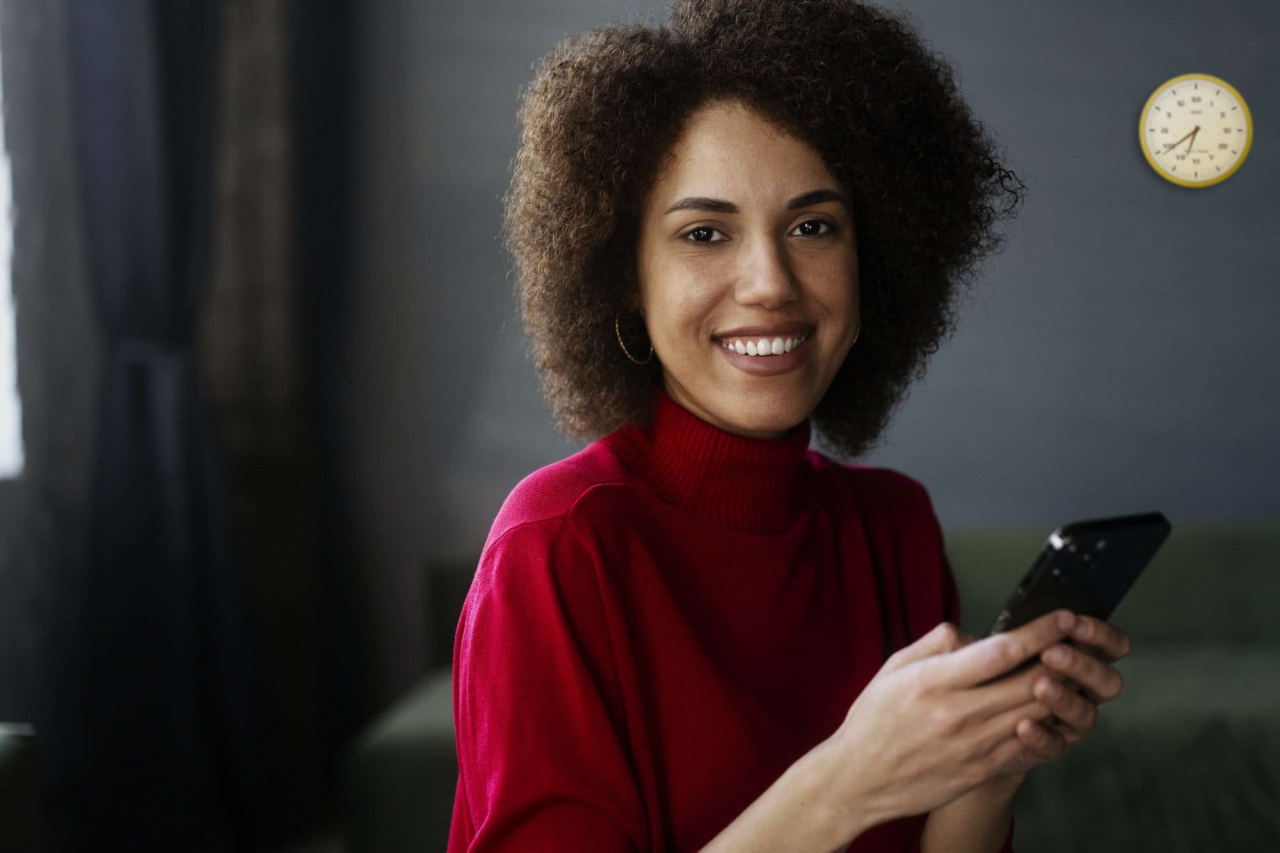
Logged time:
6,39
